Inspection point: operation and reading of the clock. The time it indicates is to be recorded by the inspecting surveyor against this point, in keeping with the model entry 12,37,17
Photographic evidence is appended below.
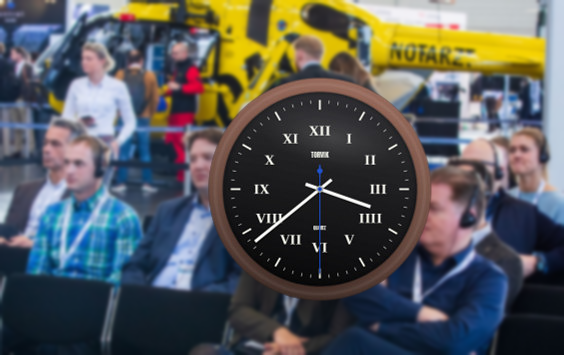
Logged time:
3,38,30
